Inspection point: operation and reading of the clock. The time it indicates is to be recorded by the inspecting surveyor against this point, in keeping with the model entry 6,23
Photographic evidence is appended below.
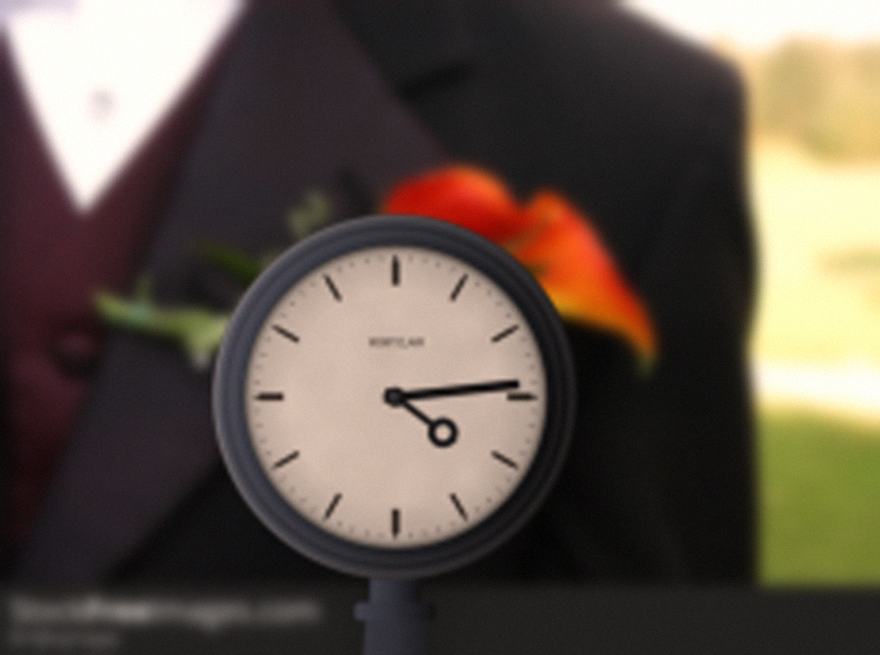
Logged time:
4,14
